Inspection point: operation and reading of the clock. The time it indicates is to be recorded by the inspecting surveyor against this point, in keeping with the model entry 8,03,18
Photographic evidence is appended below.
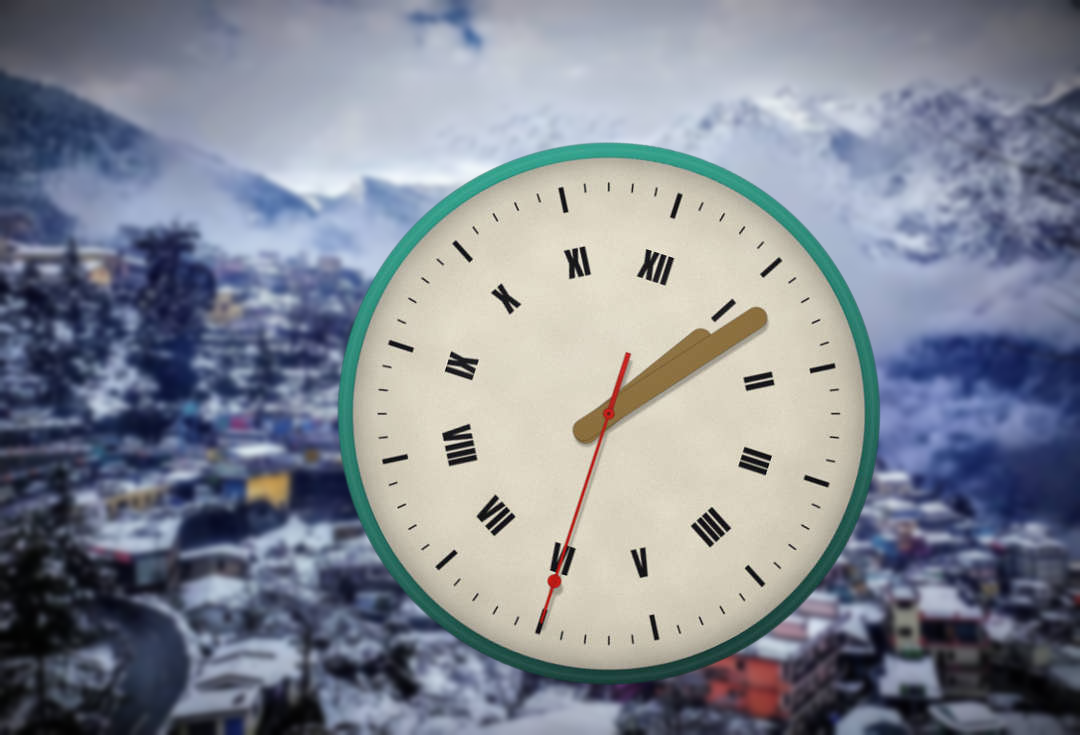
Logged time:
1,06,30
